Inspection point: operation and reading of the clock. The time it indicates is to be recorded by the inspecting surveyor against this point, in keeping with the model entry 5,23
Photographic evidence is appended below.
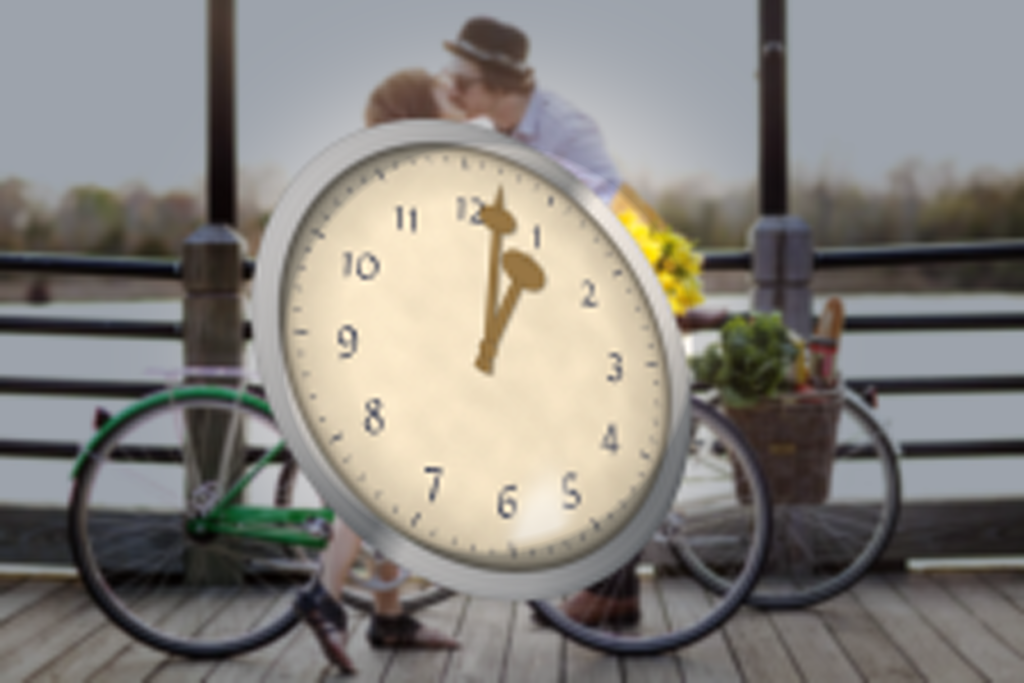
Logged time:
1,02
